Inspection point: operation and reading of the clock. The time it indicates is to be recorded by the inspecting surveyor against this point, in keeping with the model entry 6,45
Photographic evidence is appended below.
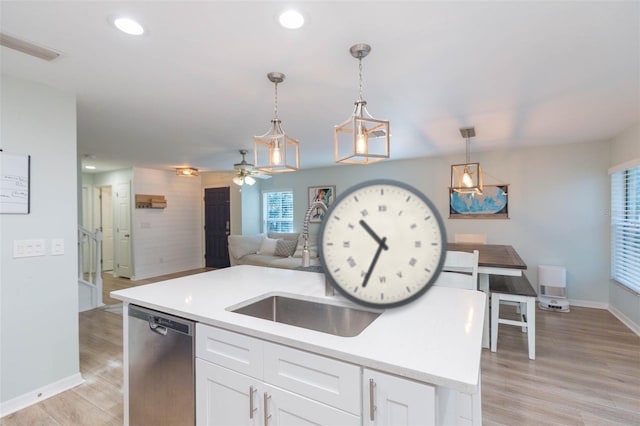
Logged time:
10,34
